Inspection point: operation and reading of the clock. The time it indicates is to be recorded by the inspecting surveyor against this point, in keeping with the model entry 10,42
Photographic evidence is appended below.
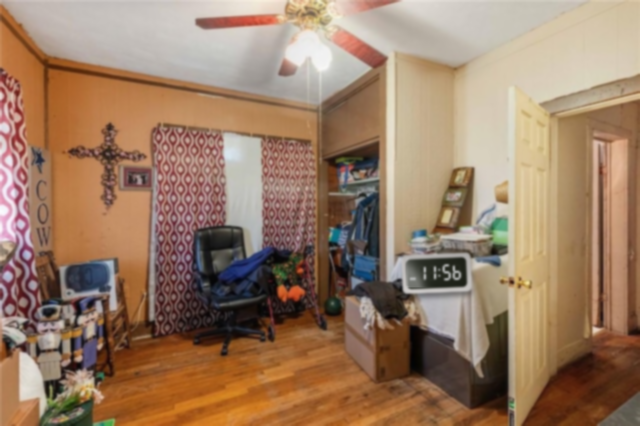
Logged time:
11,56
